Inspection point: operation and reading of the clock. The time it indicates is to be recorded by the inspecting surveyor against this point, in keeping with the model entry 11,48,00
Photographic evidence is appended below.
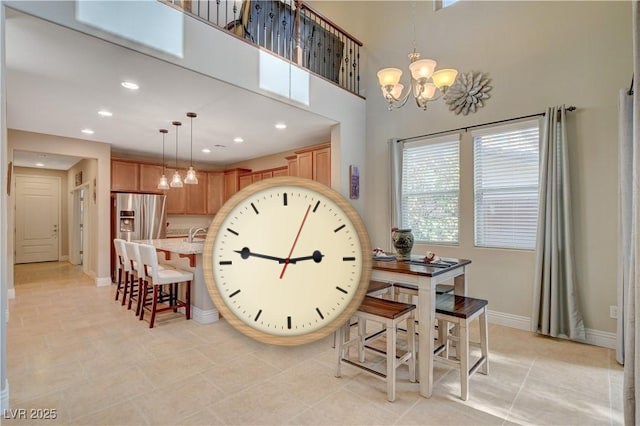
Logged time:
2,47,04
